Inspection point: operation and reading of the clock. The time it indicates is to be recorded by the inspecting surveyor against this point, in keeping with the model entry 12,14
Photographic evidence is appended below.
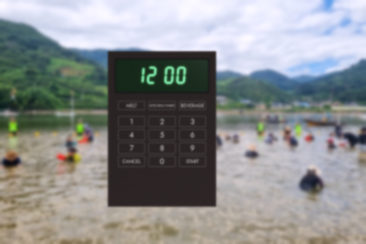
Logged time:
12,00
